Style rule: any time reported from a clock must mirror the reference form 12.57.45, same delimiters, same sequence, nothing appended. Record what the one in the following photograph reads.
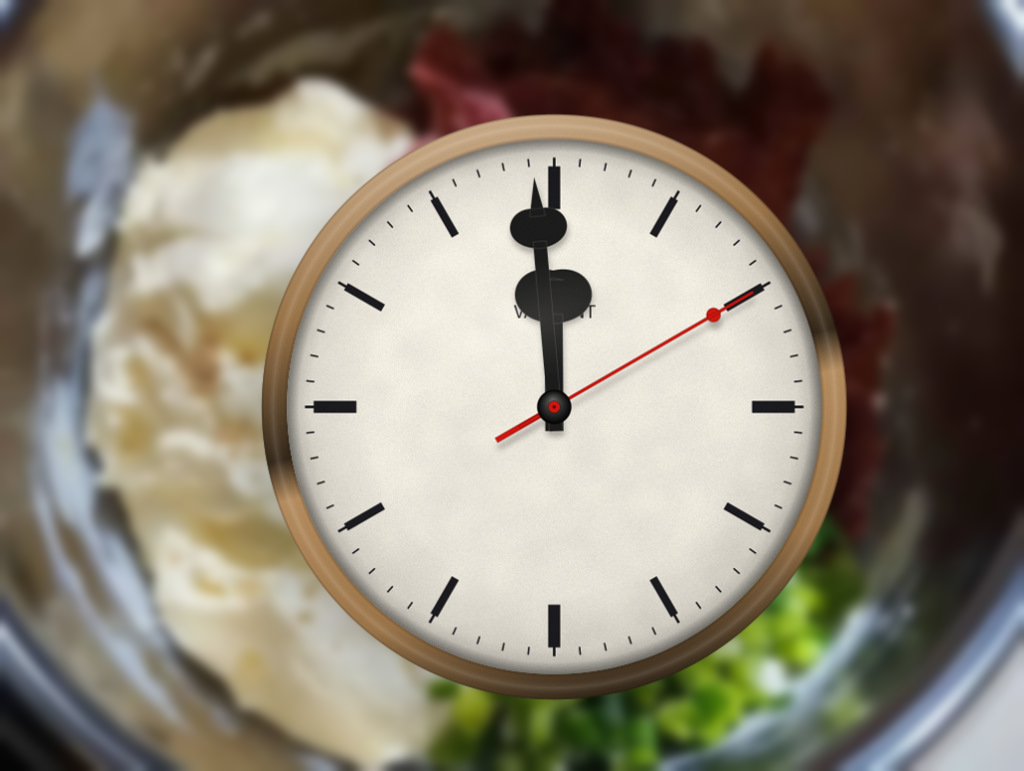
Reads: 11.59.10
